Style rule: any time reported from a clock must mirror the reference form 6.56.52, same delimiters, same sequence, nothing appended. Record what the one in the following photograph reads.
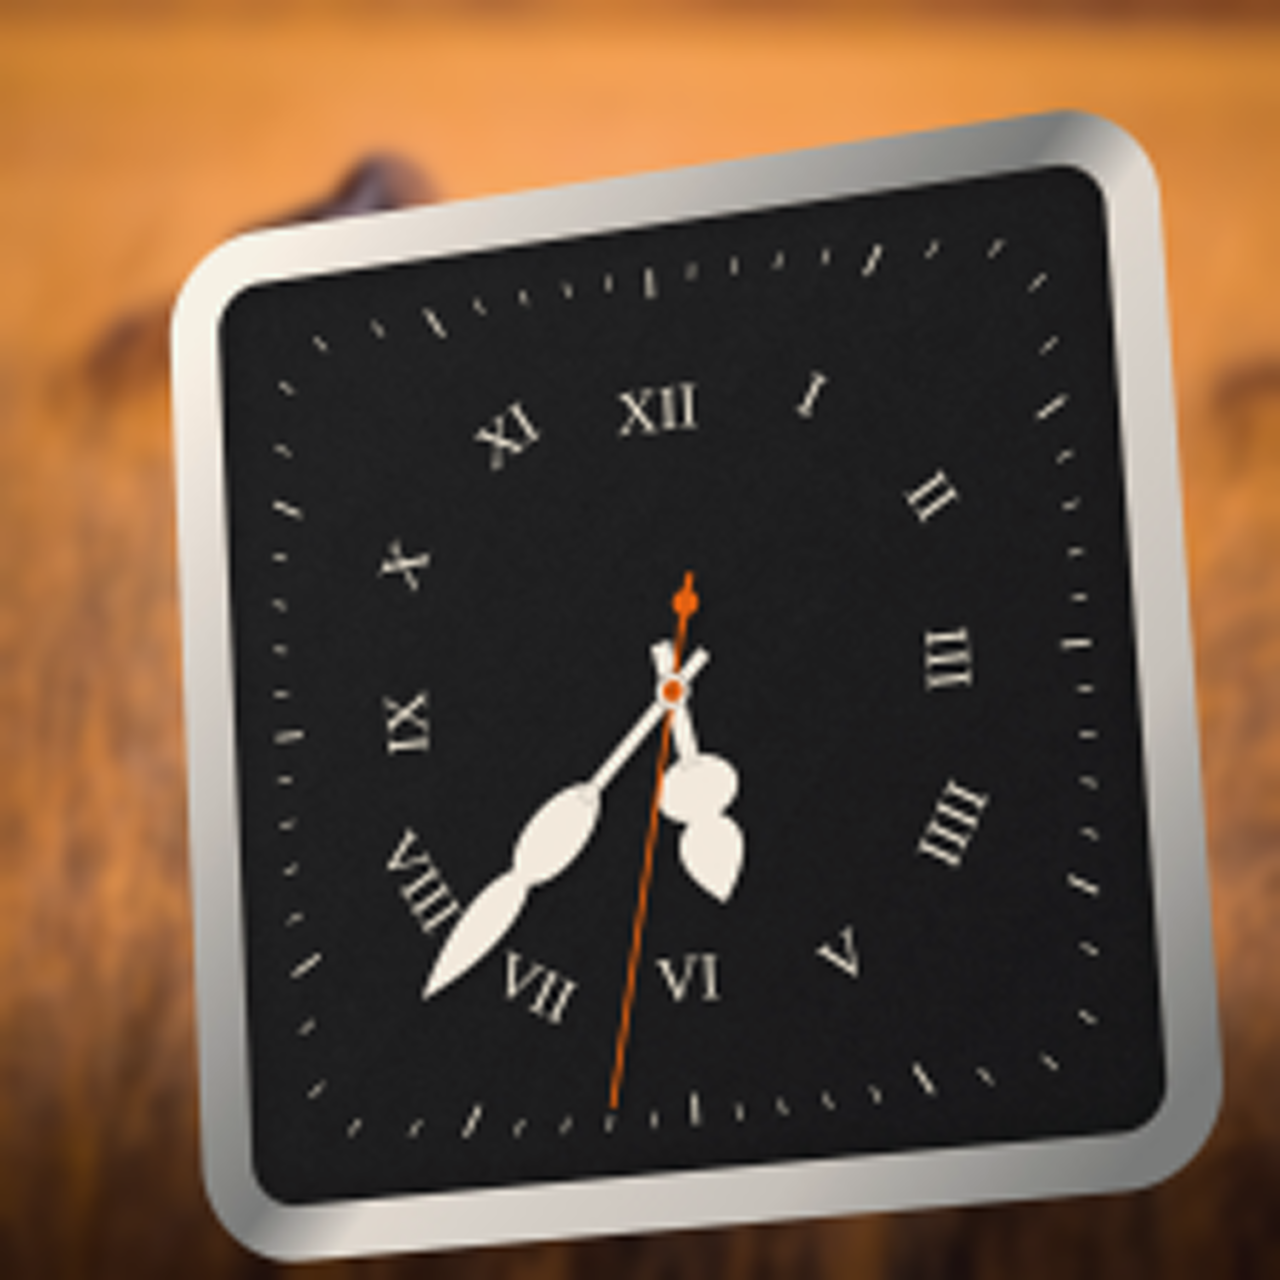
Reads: 5.37.32
